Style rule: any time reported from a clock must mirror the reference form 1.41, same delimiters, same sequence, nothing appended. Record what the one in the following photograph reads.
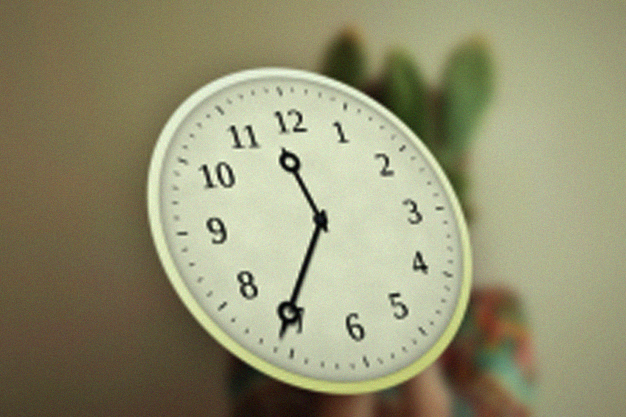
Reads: 11.36
